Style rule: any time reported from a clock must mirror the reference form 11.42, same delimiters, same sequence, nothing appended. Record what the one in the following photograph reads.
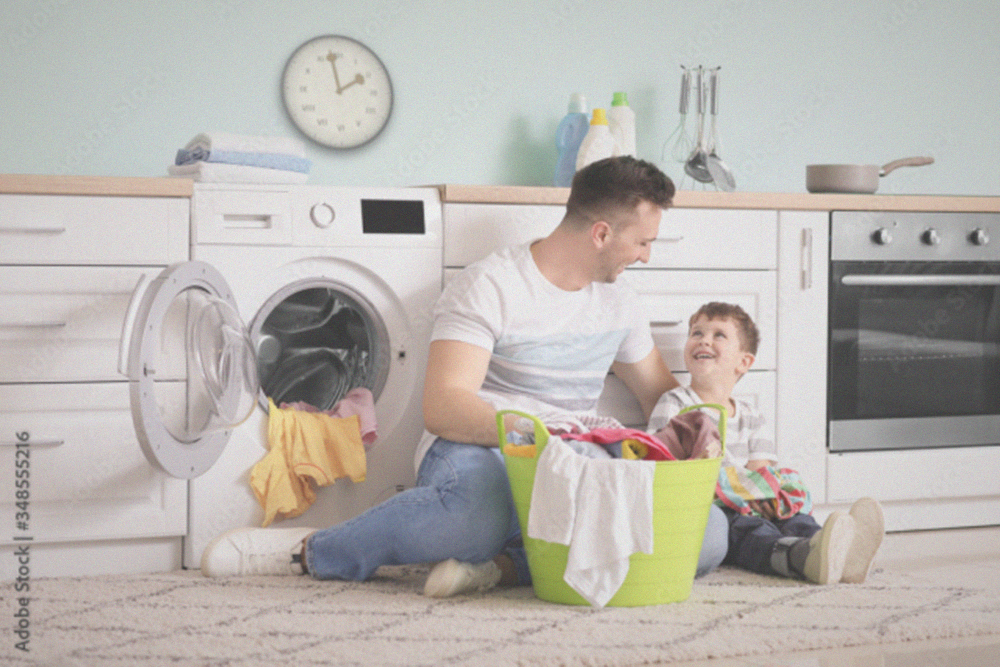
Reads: 1.58
